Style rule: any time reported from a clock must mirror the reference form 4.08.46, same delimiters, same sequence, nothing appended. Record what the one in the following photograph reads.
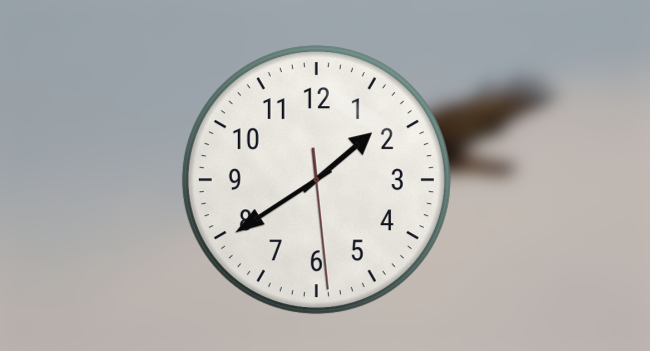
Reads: 1.39.29
